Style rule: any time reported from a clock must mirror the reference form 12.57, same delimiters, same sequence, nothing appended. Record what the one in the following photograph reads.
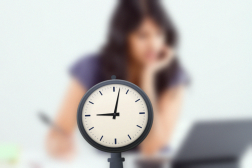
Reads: 9.02
